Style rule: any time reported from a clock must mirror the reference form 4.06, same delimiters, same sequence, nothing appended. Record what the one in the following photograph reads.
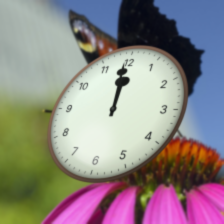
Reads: 11.59
